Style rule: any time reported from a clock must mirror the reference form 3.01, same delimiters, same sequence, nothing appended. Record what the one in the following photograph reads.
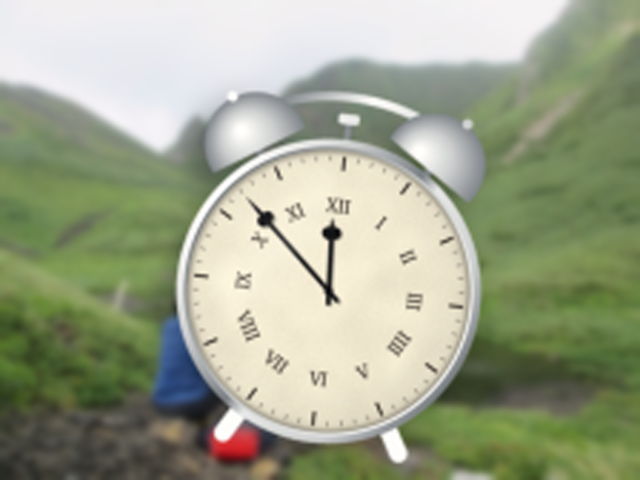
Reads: 11.52
